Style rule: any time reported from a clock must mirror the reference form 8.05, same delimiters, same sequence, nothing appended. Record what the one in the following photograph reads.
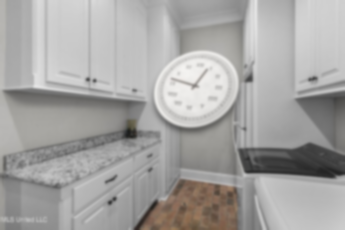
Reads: 12.47
